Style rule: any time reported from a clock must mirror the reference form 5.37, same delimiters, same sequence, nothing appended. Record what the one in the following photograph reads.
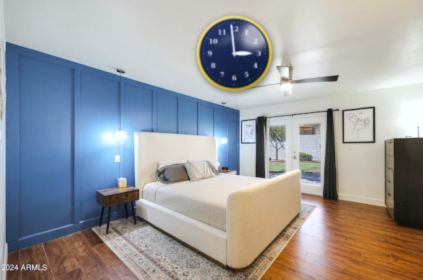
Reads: 2.59
